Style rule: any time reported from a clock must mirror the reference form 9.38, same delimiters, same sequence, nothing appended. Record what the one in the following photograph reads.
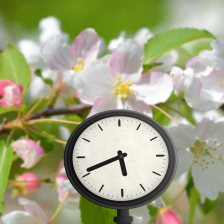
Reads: 5.41
